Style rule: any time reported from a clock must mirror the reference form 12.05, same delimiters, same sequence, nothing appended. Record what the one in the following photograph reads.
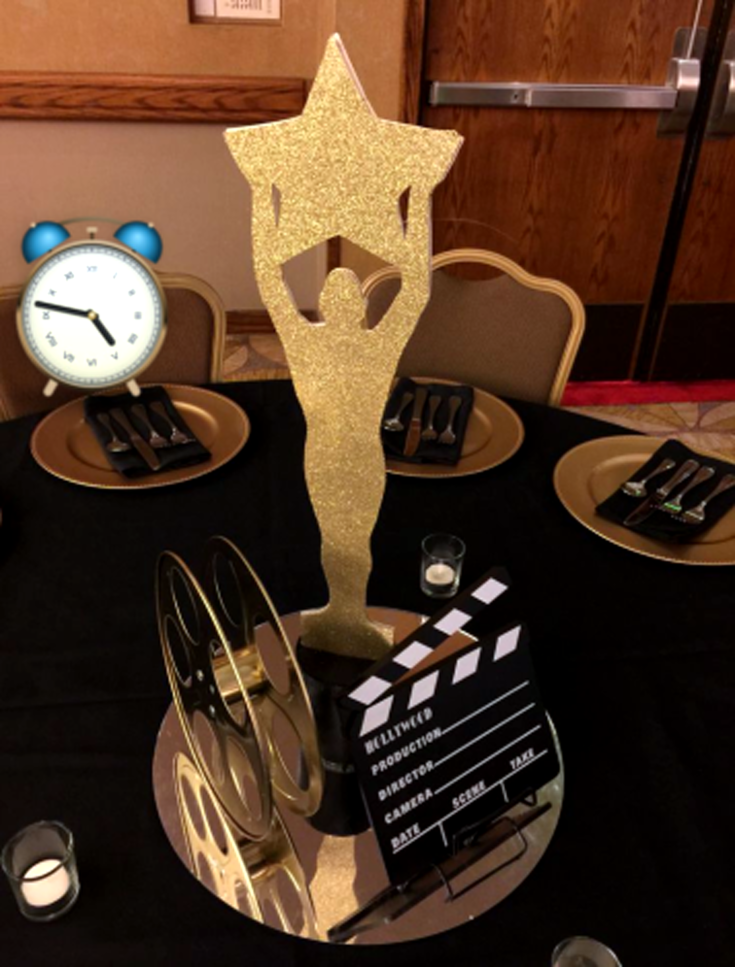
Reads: 4.47
